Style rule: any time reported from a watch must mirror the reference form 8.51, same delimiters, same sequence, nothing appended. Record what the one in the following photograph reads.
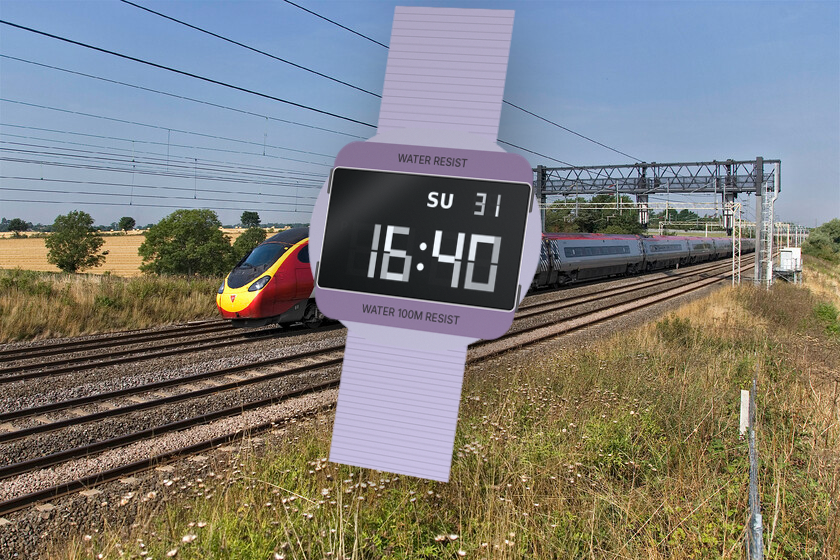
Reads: 16.40
